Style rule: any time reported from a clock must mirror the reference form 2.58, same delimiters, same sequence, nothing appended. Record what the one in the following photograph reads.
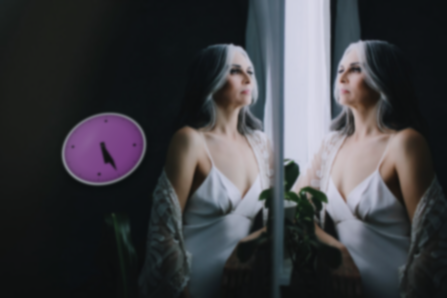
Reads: 5.25
